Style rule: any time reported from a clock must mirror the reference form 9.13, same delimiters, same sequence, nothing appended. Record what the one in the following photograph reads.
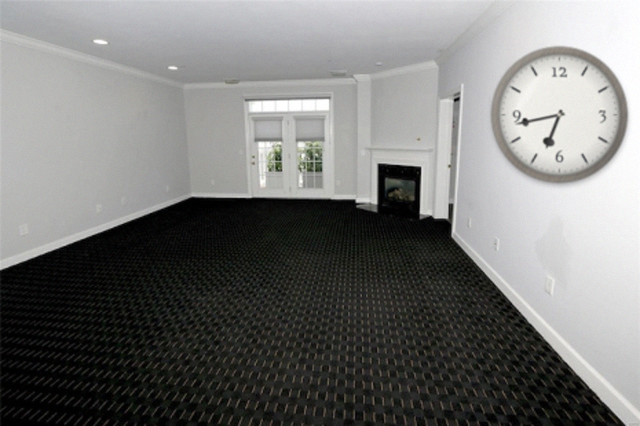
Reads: 6.43
